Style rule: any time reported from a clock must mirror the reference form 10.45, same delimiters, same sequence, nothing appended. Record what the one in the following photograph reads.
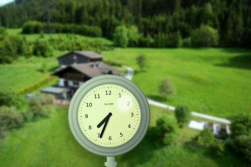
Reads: 7.34
